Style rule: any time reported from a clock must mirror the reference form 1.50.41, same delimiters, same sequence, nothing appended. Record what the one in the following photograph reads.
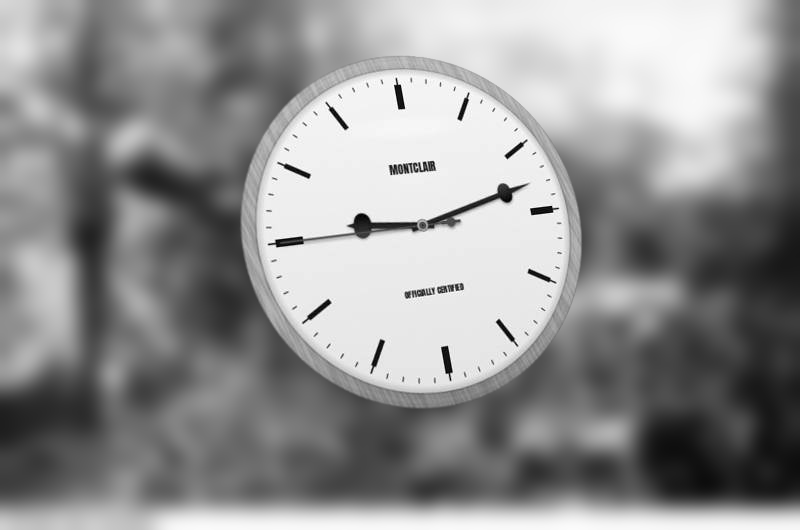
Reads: 9.12.45
